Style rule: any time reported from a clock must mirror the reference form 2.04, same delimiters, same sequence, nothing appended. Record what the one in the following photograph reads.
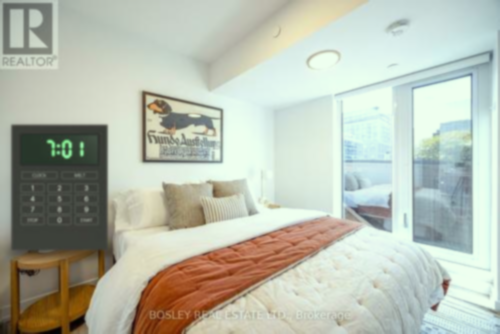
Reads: 7.01
